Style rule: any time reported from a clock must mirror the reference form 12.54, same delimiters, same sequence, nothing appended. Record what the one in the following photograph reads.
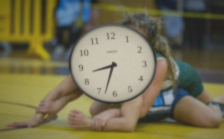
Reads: 8.33
